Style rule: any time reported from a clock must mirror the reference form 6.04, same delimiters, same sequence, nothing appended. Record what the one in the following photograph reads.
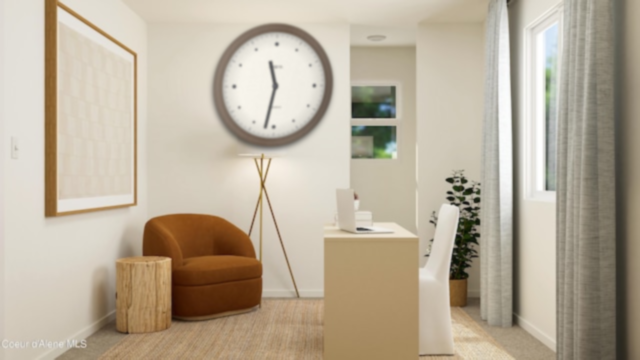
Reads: 11.32
